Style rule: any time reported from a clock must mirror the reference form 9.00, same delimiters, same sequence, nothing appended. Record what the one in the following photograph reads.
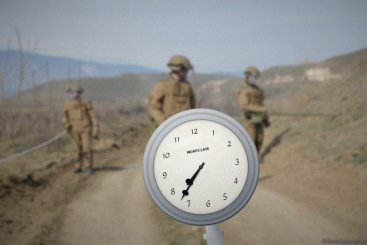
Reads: 7.37
